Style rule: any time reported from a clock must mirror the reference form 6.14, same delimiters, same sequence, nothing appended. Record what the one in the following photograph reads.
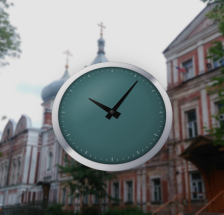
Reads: 10.06
